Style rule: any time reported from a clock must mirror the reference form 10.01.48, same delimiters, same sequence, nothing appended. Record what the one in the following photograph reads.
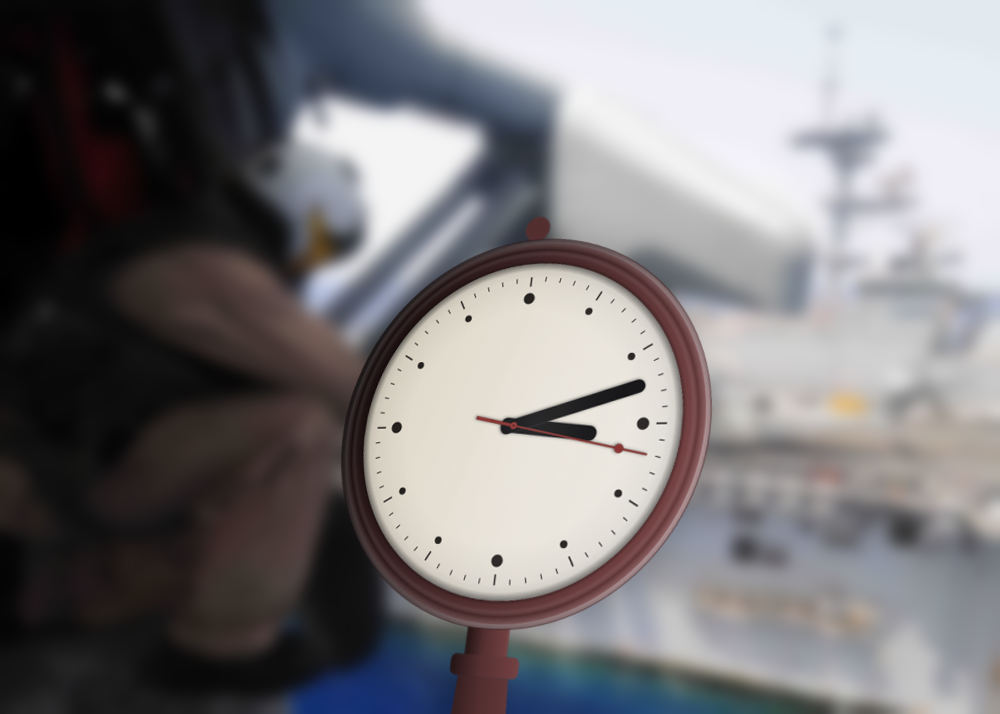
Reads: 3.12.17
